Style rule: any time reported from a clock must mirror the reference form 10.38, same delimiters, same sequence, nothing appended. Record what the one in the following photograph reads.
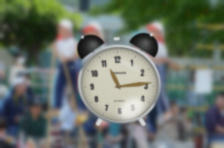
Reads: 11.14
